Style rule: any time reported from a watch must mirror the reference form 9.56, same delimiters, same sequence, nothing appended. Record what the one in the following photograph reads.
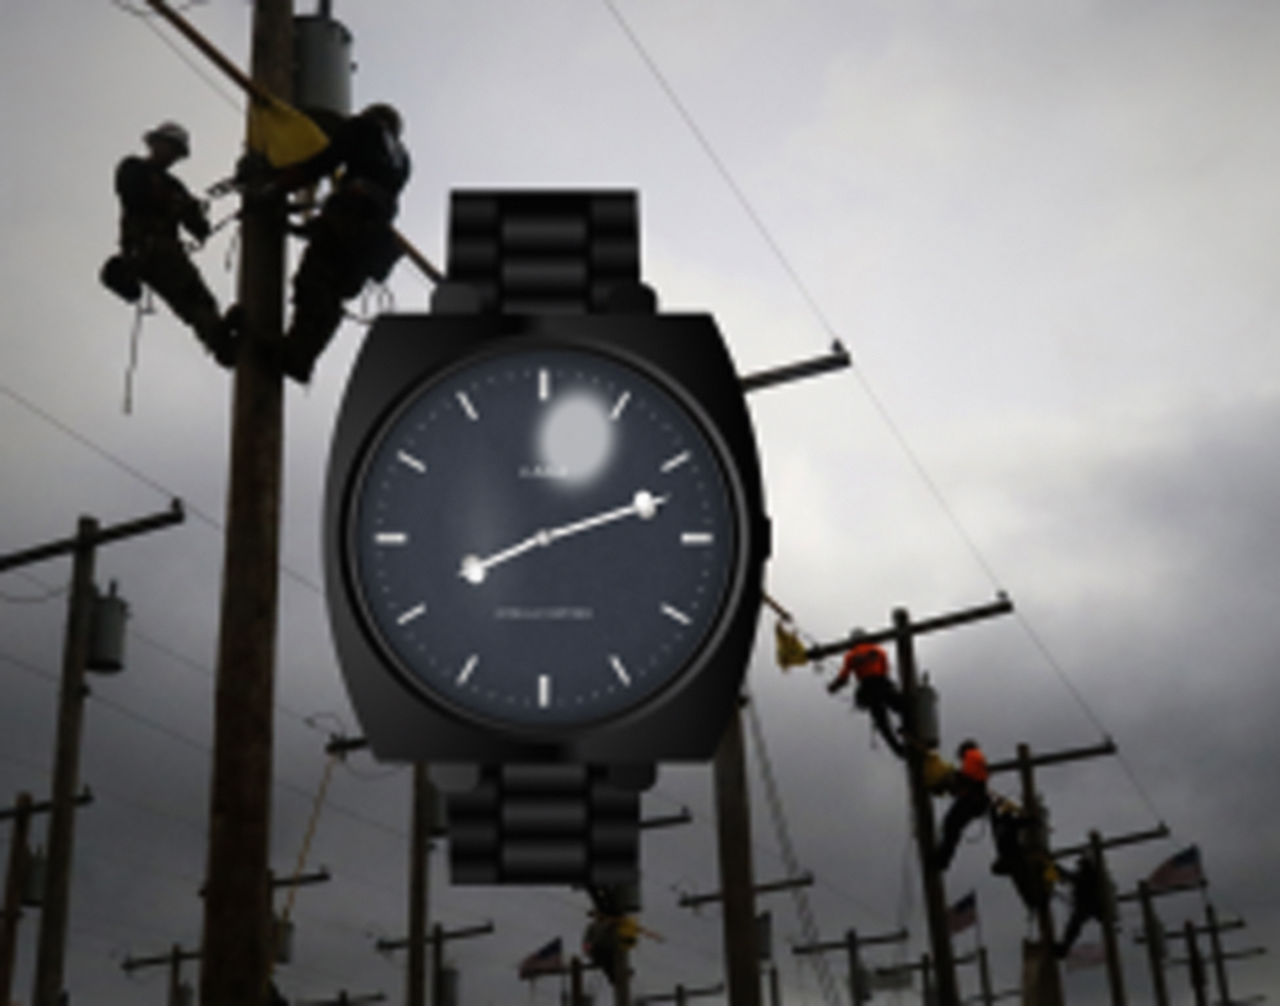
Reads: 8.12
